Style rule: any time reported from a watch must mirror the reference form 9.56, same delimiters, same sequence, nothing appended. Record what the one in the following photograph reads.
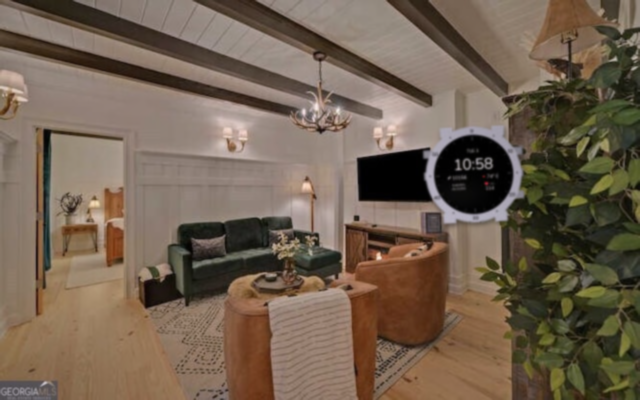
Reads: 10.58
